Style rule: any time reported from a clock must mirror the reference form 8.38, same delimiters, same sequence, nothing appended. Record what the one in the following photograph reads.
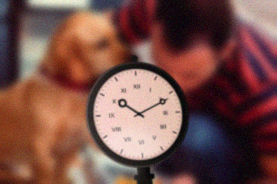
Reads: 10.11
